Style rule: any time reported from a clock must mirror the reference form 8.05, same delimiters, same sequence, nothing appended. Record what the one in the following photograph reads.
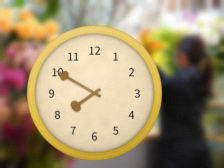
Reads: 7.50
